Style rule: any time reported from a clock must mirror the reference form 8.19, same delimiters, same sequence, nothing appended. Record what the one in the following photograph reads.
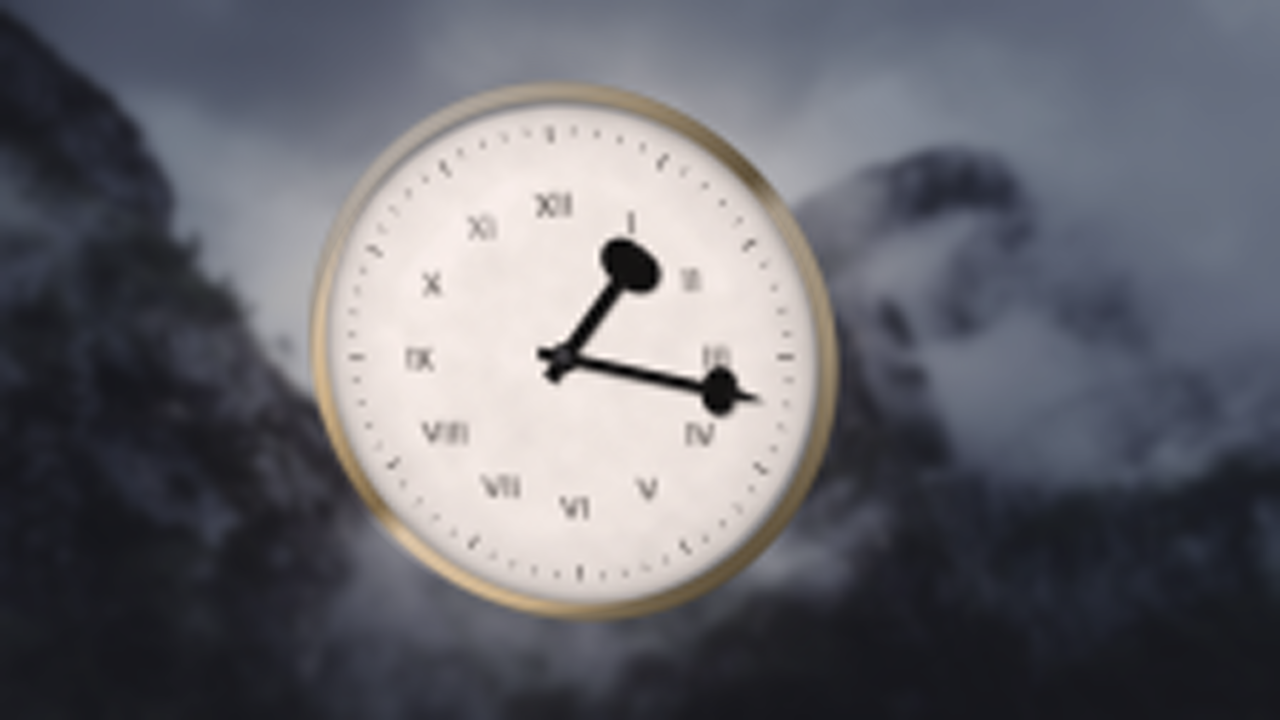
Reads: 1.17
